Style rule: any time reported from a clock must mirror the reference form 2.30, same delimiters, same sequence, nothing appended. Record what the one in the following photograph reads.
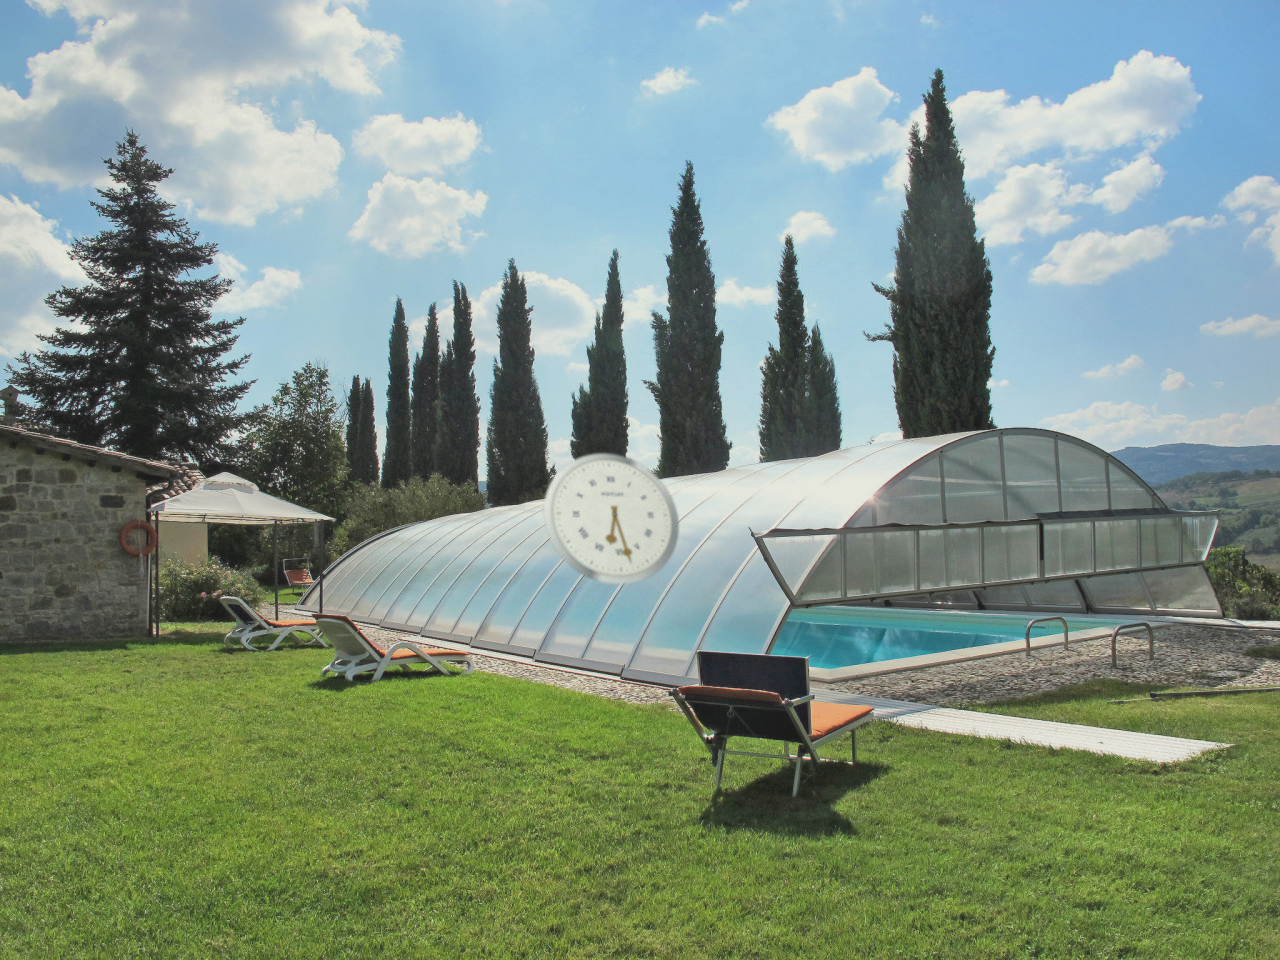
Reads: 6.28
